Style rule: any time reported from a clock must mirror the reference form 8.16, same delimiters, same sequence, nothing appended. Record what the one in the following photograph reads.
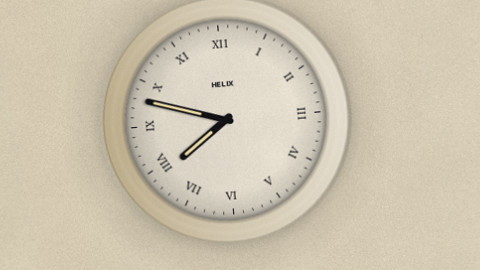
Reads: 7.48
